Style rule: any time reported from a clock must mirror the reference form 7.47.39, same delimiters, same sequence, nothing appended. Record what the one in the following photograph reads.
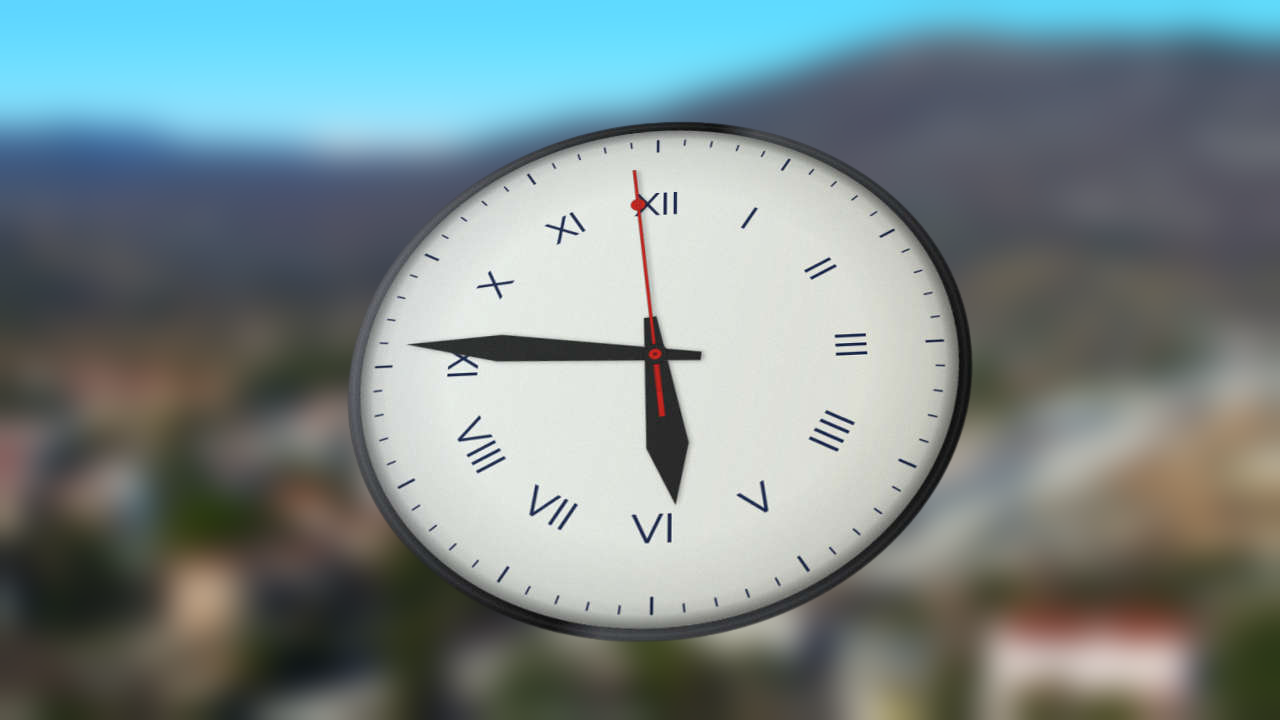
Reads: 5.45.59
